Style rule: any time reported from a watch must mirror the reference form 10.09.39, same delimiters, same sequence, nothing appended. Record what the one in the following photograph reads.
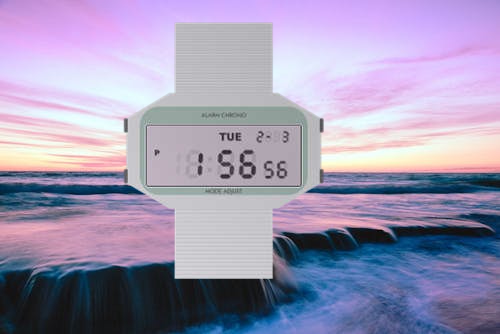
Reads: 1.56.56
